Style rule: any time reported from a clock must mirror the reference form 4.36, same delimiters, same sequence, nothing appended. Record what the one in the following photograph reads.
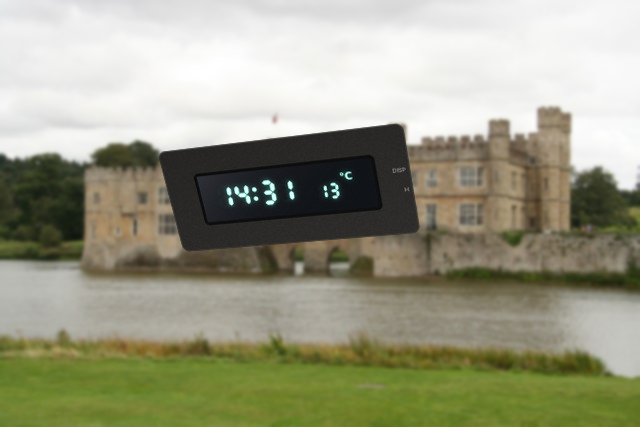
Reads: 14.31
